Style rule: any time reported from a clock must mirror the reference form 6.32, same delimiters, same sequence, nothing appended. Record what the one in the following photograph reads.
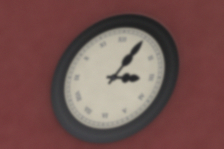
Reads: 3.05
